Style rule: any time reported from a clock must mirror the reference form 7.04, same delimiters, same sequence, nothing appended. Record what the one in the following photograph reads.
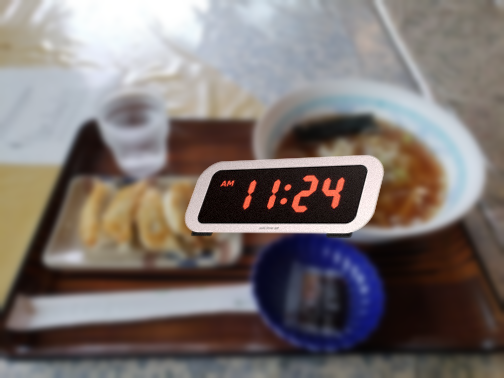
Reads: 11.24
